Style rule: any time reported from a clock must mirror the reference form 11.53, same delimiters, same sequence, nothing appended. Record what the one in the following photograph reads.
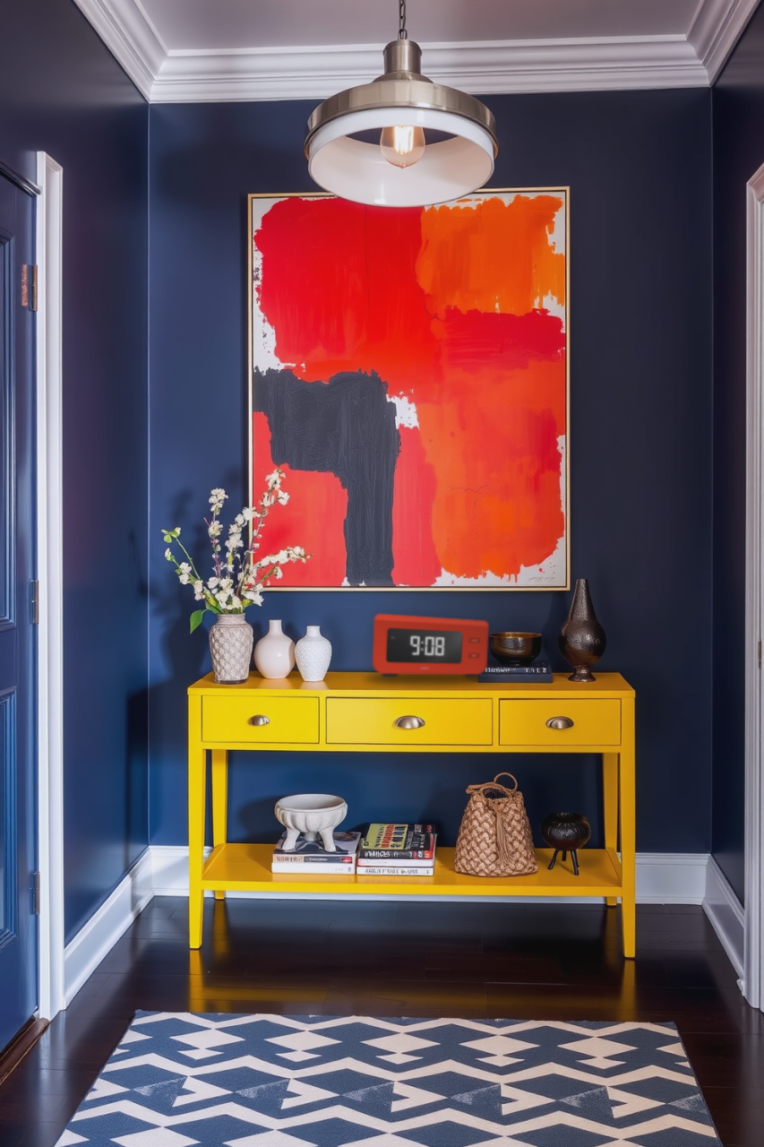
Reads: 9.08
